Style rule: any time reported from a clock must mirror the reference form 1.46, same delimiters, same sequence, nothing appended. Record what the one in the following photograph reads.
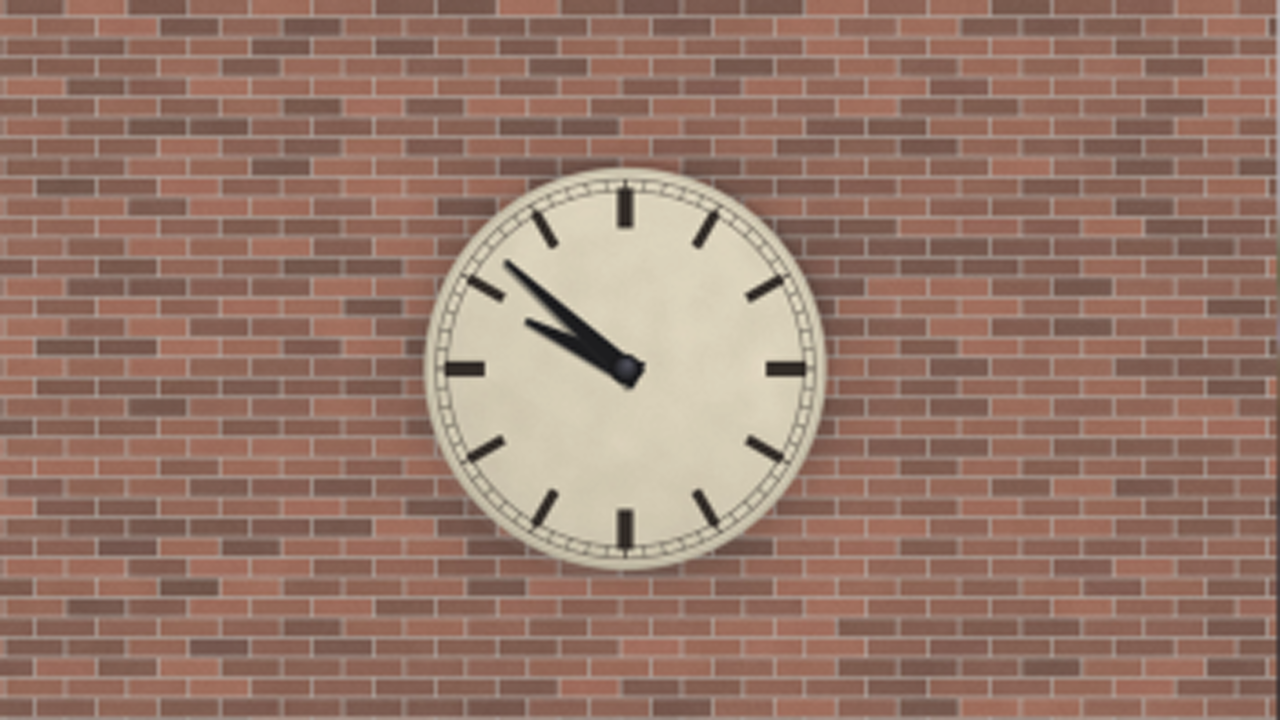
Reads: 9.52
